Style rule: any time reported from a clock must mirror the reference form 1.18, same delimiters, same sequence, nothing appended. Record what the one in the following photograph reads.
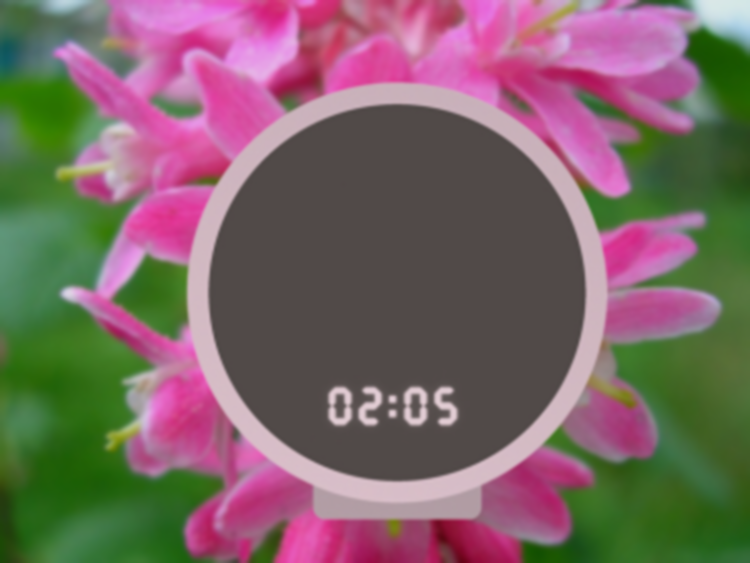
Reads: 2.05
